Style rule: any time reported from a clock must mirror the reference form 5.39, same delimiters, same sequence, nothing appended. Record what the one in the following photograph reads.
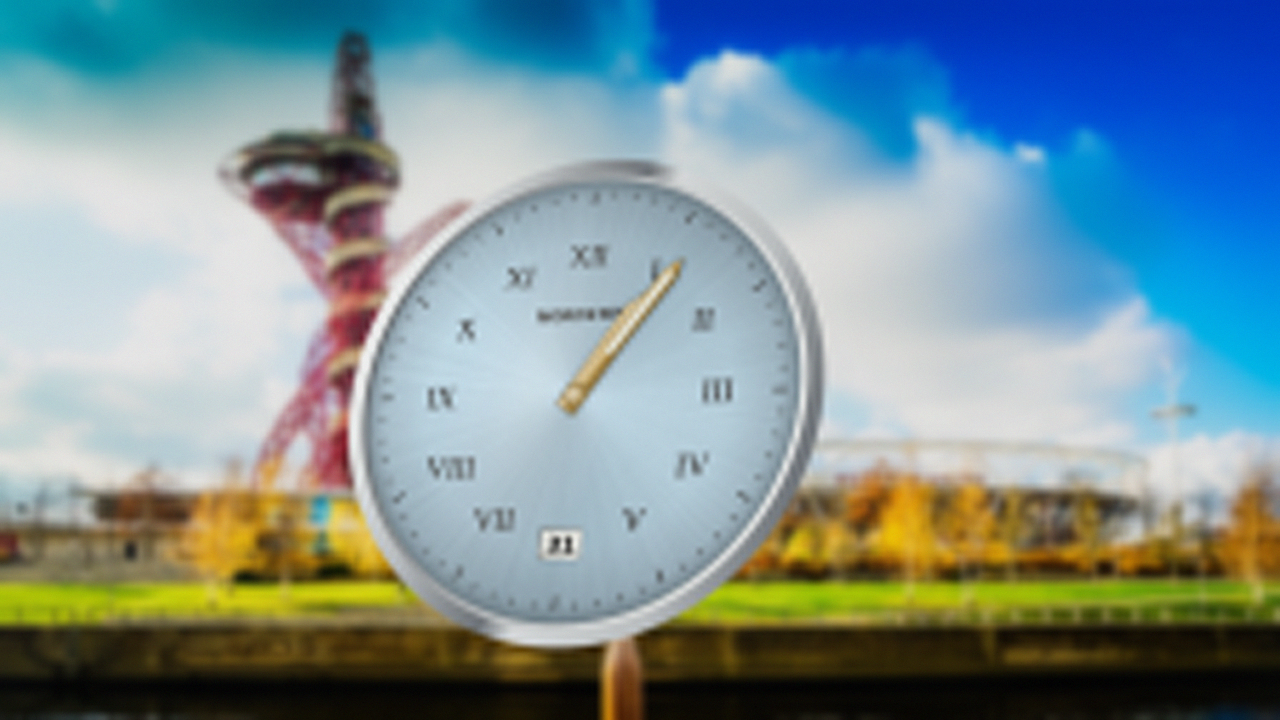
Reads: 1.06
